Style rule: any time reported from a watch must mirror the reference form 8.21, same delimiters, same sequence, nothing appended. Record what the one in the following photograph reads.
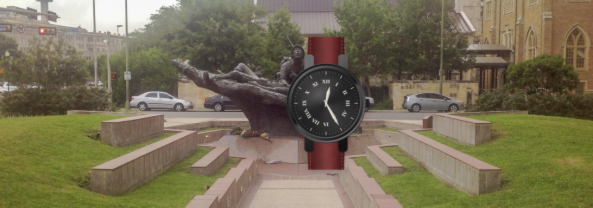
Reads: 12.25
